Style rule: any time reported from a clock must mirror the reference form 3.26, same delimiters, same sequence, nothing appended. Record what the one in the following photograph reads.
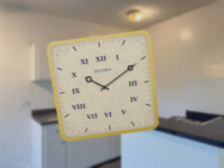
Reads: 10.10
